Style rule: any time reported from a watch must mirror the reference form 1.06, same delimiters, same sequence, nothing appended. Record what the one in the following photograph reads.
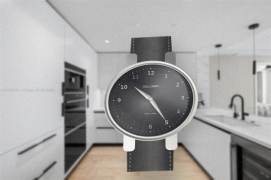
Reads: 10.25
